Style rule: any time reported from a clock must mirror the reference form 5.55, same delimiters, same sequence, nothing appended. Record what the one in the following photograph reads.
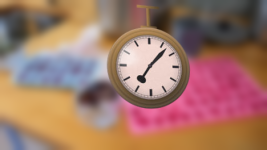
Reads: 7.07
